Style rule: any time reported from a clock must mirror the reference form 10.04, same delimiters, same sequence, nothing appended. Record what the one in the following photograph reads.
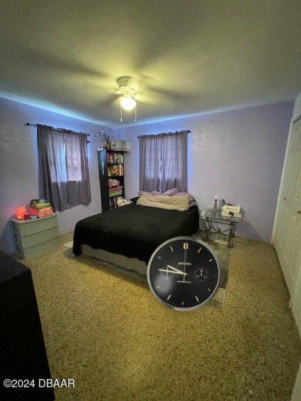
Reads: 9.46
